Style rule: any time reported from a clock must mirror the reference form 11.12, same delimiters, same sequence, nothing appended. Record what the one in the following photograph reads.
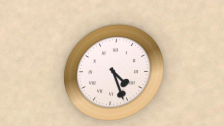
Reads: 4.26
